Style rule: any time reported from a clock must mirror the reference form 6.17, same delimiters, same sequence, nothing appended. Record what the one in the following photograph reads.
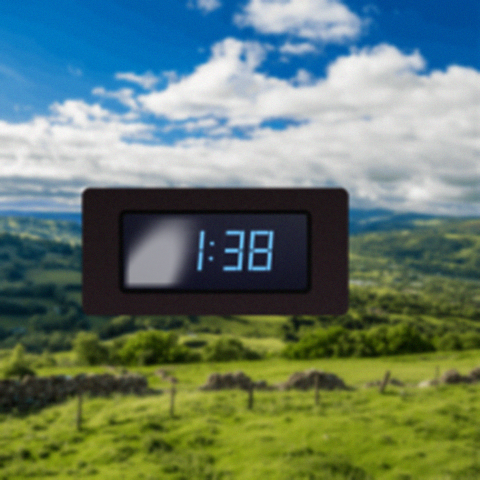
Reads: 1.38
